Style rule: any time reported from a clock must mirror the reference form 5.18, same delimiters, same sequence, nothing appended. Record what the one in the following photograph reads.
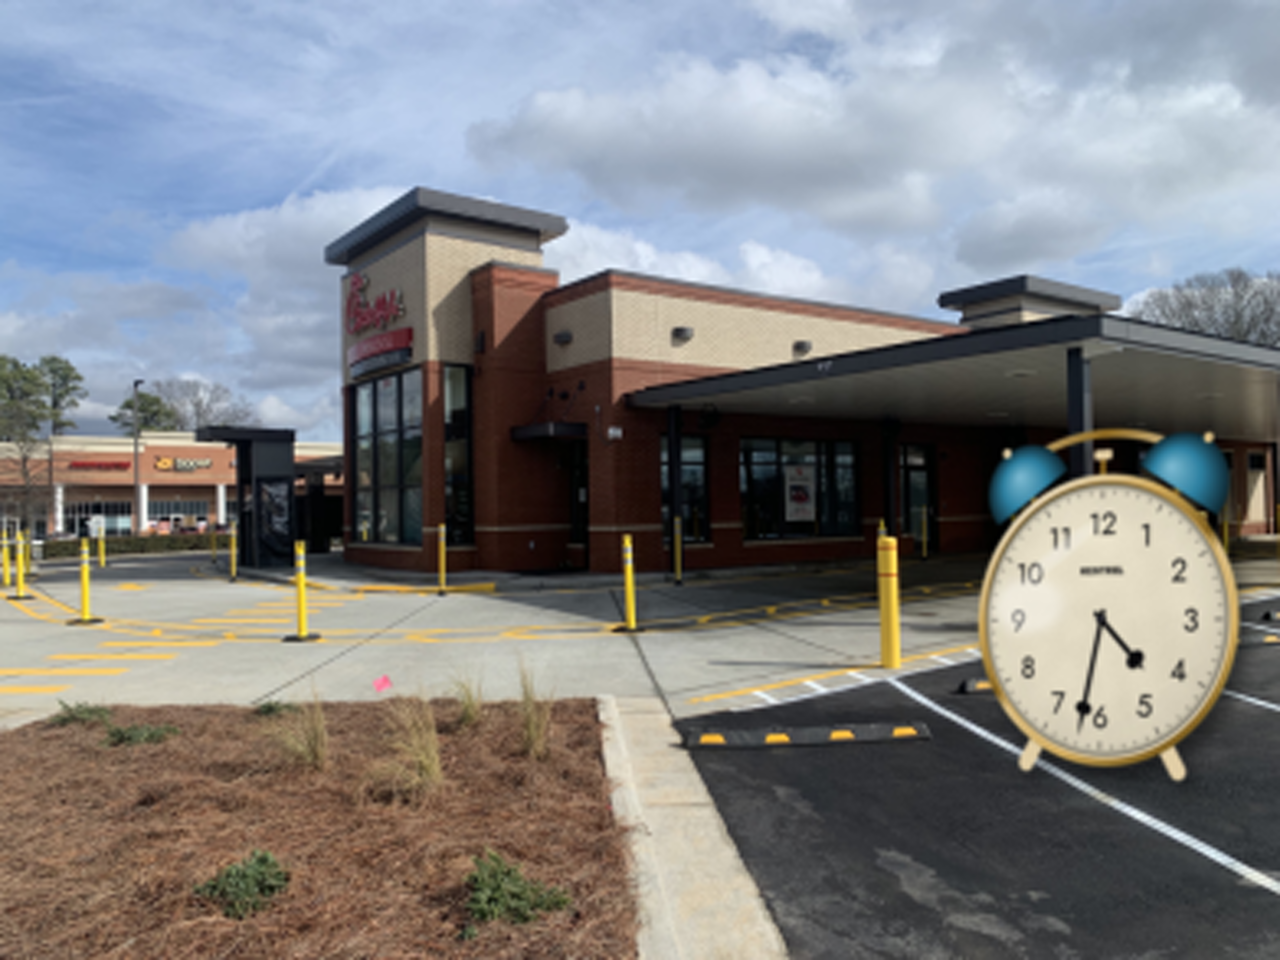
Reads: 4.32
